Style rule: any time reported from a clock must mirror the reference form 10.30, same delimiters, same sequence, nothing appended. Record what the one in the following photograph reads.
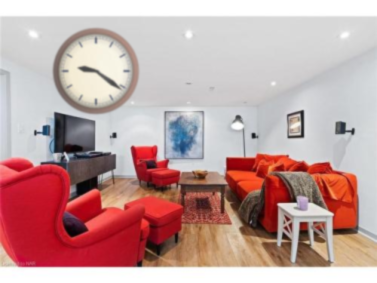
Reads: 9.21
